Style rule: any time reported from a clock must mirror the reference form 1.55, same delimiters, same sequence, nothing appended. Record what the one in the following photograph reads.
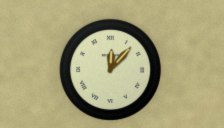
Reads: 12.07
